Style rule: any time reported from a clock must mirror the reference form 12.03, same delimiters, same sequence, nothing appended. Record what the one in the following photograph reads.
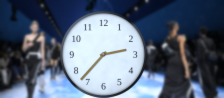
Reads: 2.37
